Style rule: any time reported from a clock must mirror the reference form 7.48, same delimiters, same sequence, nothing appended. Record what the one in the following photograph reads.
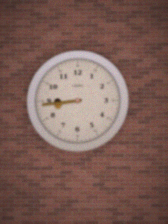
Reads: 8.44
